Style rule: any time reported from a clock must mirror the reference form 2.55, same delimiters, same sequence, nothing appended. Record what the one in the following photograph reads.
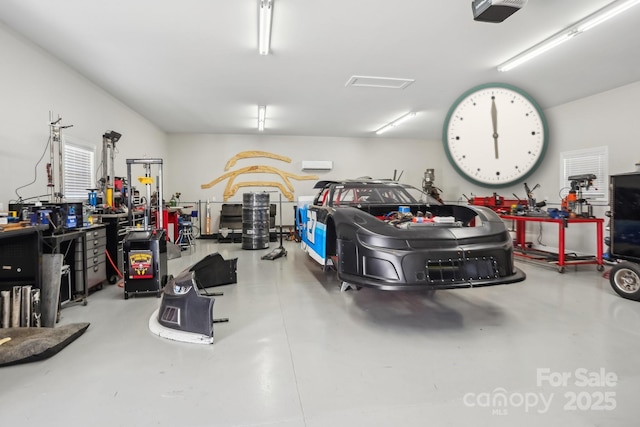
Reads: 6.00
